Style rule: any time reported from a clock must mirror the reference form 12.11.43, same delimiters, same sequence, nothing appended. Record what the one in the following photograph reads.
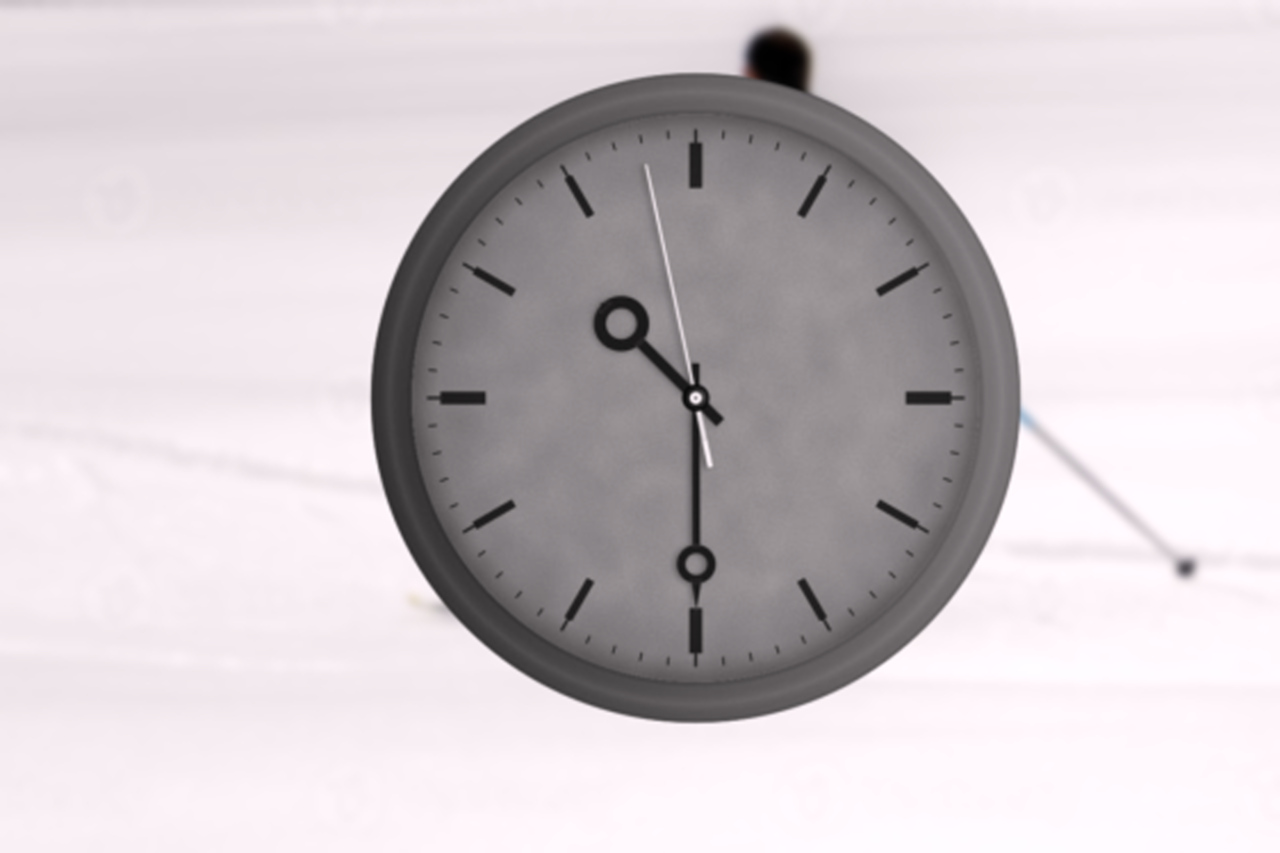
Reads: 10.29.58
